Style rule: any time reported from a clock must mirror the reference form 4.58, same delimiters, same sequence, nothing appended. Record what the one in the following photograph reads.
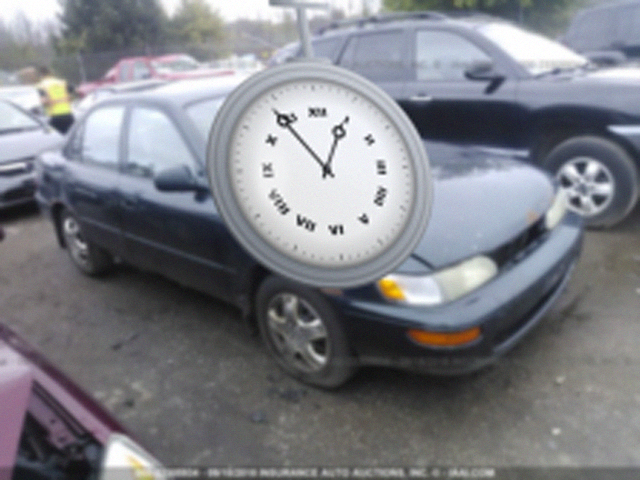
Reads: 12.54
